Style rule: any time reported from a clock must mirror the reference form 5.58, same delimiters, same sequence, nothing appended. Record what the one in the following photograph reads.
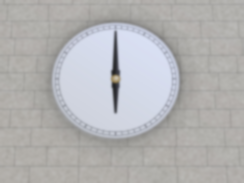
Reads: 6.00
